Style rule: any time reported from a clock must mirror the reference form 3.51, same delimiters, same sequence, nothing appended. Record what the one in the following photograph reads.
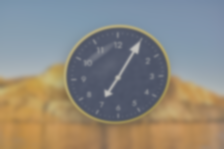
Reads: 7.05
